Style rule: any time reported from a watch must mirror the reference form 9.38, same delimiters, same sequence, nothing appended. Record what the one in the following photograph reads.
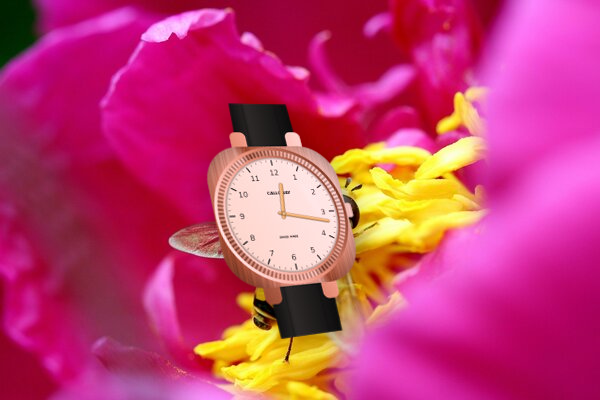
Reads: 12.17
